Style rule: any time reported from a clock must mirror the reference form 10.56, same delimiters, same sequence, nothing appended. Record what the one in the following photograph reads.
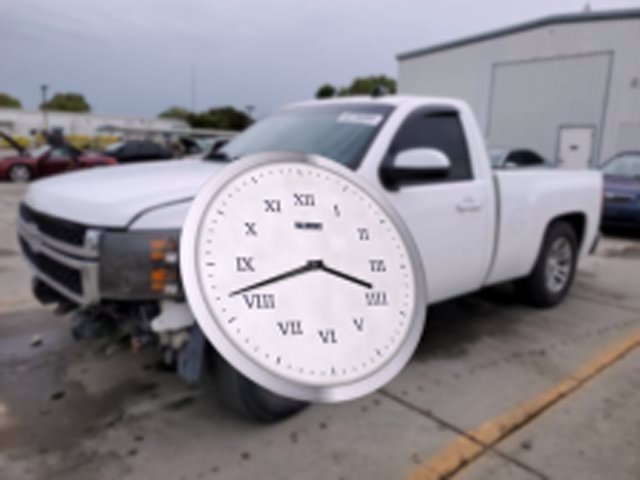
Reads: 3.42
